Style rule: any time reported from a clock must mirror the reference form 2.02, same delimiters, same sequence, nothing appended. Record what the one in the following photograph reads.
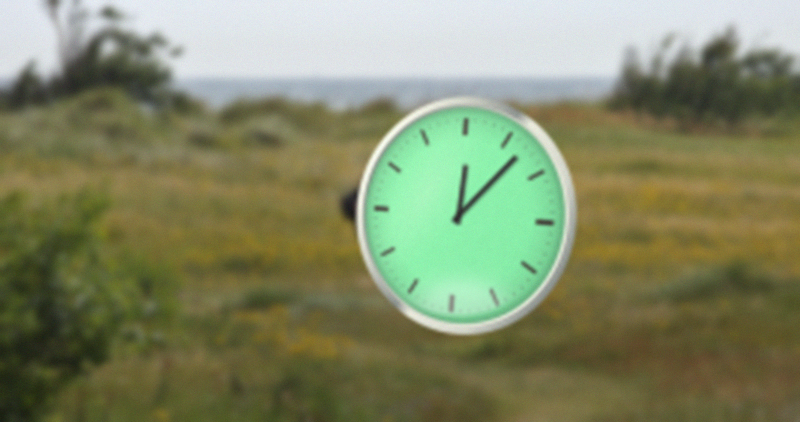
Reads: 12.07
